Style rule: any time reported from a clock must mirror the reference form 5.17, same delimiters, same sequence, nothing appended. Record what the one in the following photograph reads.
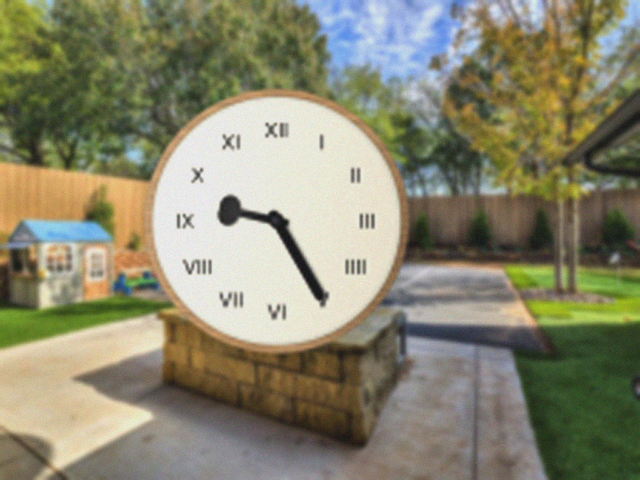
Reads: 9.25
